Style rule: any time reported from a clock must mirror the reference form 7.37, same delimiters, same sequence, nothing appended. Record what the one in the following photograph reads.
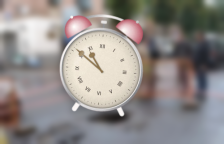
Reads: 10.51
